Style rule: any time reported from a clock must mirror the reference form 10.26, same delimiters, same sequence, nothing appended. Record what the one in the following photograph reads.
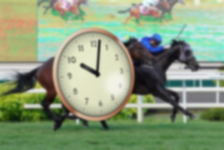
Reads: 10.02
